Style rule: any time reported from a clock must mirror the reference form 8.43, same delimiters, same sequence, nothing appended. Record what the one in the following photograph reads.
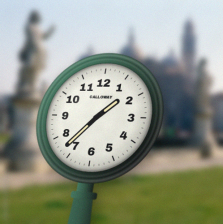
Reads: 1.37
